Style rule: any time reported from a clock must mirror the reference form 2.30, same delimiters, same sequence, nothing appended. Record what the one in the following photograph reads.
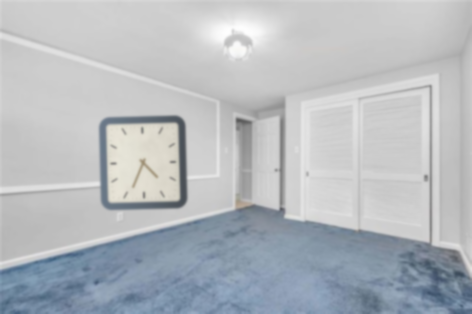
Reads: 4.34
